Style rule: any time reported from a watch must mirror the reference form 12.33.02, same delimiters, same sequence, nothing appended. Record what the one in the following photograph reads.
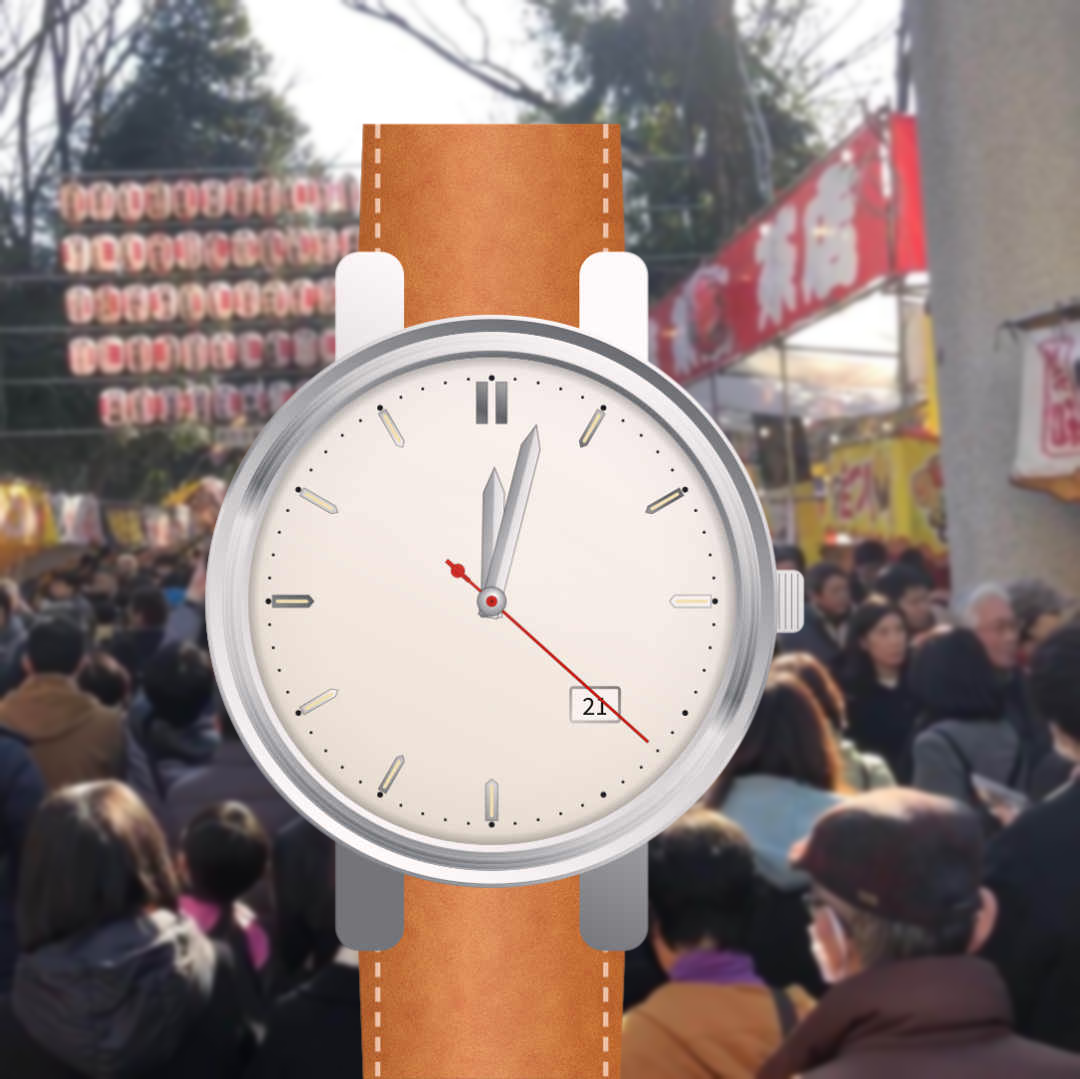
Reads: 12.02.22
